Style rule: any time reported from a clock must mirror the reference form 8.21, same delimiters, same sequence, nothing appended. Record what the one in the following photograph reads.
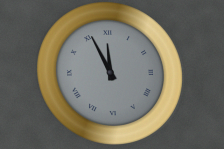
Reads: 11.56
